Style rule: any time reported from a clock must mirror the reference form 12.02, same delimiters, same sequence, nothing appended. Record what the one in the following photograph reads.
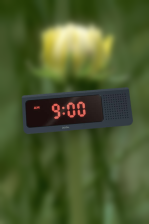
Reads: 9.00
